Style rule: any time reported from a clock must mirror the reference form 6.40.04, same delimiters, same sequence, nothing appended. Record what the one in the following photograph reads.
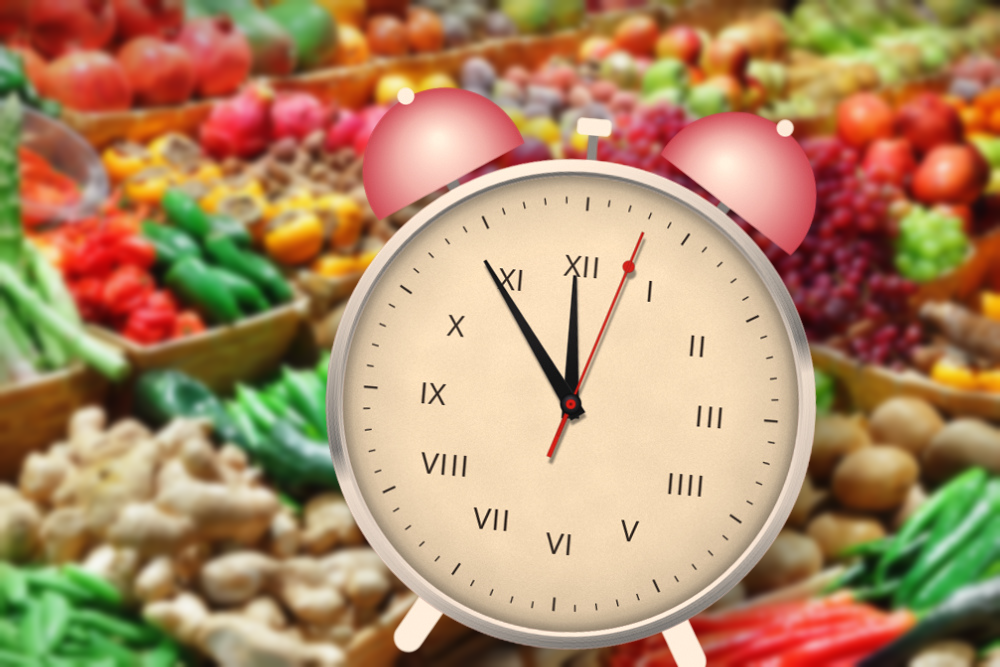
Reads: 11.54.03
